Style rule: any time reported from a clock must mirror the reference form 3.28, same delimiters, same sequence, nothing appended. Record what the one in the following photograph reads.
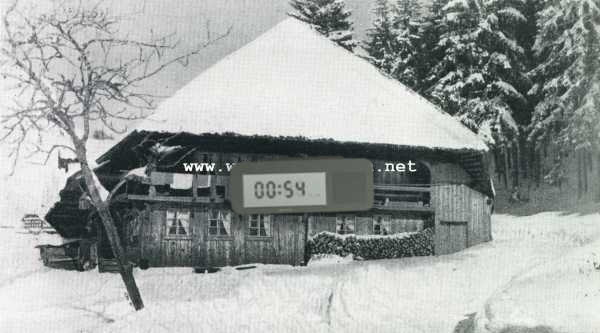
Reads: 0.54
